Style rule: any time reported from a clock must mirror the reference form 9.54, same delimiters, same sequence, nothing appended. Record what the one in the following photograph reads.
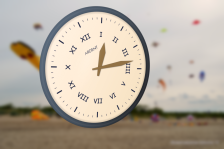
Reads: 1.18
